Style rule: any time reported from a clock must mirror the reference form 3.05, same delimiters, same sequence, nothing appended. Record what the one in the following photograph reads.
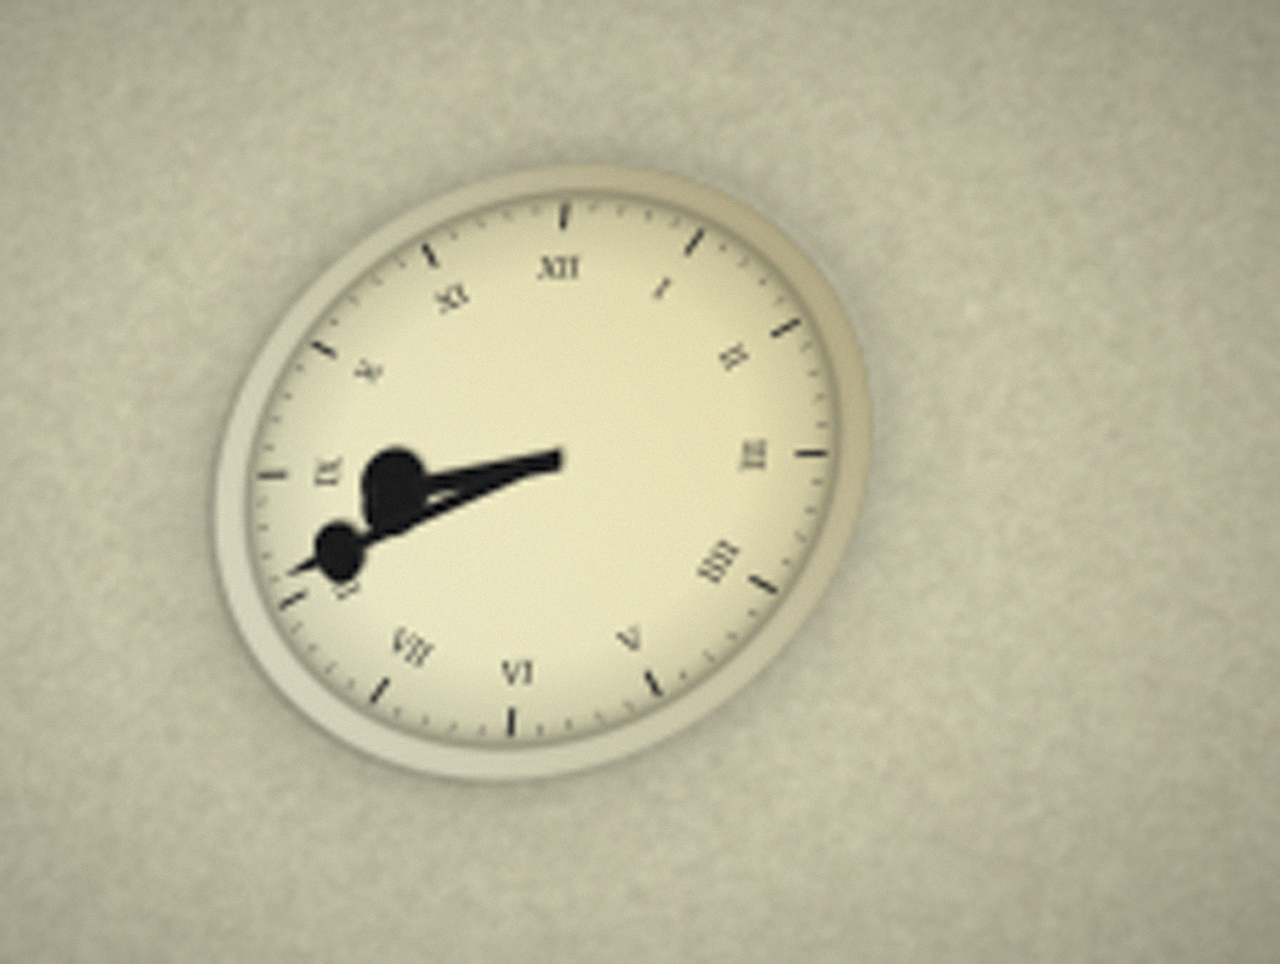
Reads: 8.41
